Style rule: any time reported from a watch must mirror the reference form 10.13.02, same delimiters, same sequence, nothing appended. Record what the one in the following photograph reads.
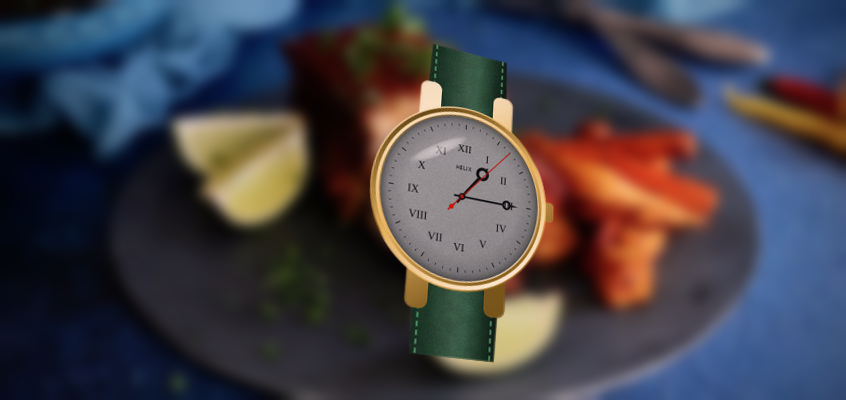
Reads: 1.15.07
